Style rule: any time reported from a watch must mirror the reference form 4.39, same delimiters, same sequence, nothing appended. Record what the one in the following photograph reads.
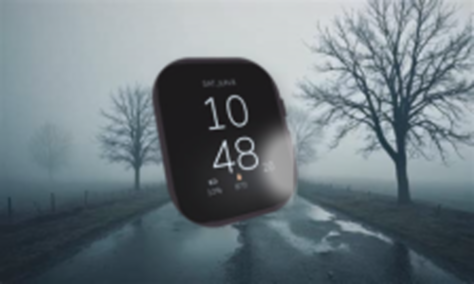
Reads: 10.48
